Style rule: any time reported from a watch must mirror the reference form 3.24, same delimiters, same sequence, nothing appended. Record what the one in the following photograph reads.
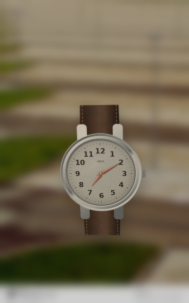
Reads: 7.10
